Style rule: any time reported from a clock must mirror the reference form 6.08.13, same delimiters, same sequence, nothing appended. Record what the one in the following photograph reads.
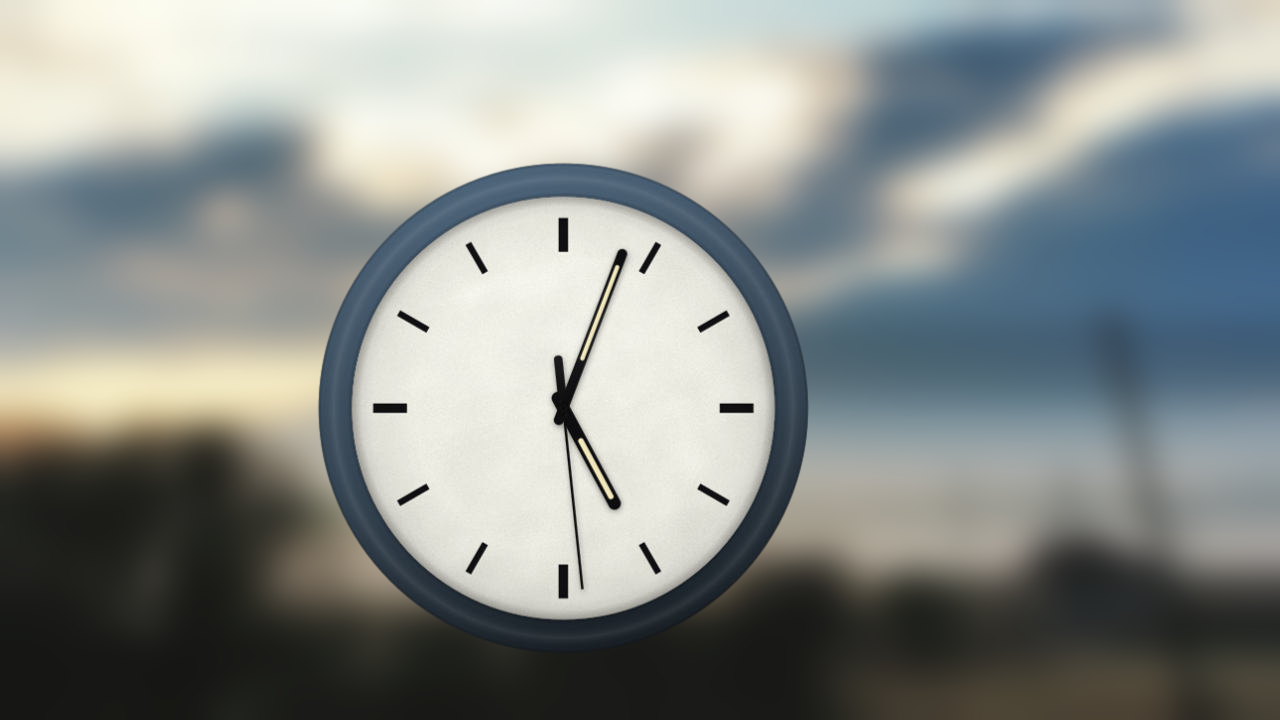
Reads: 5.03.29
